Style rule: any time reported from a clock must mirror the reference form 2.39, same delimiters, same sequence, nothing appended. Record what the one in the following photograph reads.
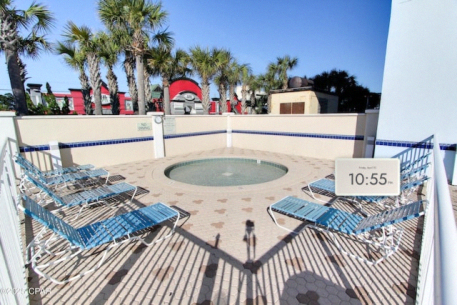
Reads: 10.55
